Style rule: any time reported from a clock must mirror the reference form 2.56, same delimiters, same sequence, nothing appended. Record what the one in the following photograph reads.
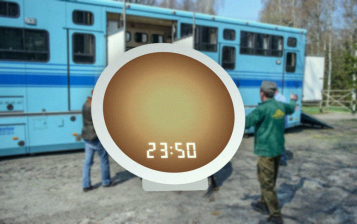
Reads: 23.50
